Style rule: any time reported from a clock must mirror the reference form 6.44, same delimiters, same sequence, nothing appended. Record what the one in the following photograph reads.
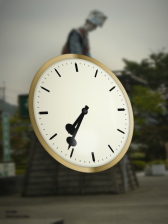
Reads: 7.36
